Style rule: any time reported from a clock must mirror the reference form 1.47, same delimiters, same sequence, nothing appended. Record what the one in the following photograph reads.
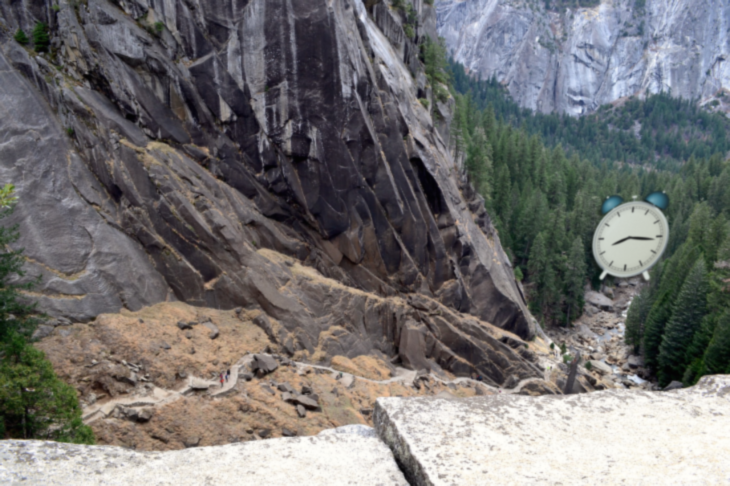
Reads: 8.16
